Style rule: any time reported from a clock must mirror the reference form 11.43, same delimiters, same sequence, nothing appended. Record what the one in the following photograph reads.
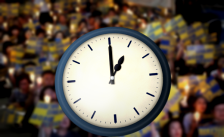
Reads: 1.00
